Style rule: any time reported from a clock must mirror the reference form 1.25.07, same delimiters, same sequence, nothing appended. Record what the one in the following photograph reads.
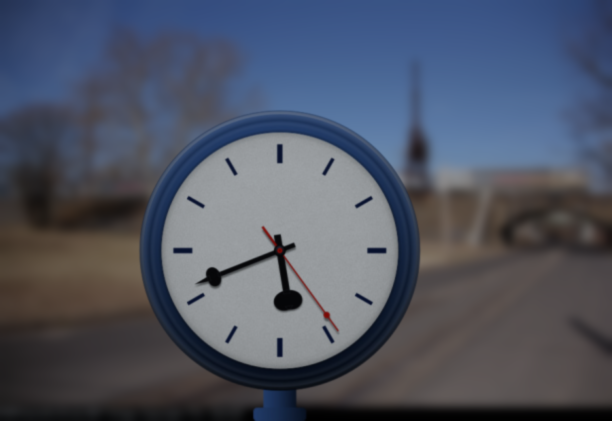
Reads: 5.41.24
